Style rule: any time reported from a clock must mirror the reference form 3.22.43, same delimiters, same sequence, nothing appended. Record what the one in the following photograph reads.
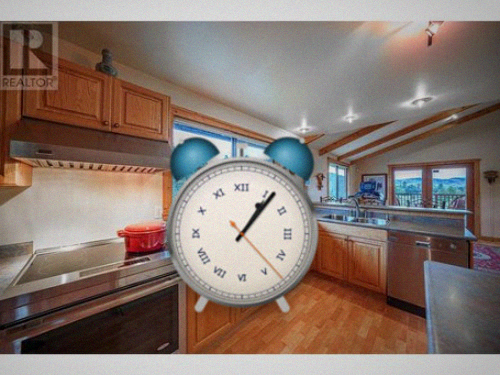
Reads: 1.06.23
